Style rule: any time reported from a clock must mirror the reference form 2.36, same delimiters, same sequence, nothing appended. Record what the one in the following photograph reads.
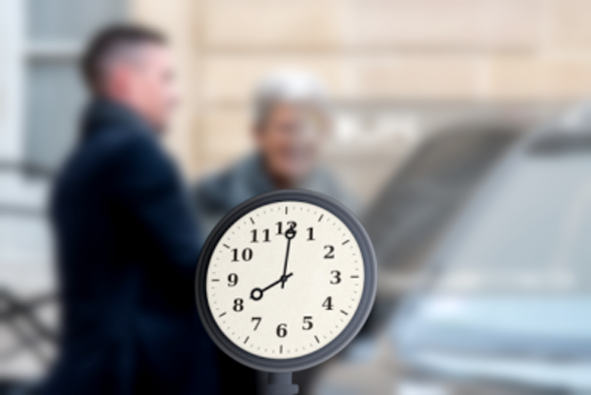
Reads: 8.01
